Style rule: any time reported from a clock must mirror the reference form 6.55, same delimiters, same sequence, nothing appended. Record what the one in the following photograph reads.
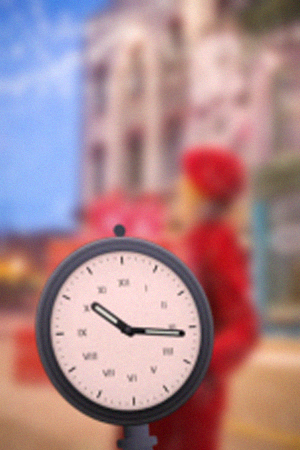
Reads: 10.16
